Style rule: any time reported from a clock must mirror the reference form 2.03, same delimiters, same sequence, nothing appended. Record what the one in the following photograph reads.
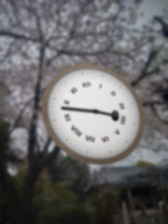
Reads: 3.48
